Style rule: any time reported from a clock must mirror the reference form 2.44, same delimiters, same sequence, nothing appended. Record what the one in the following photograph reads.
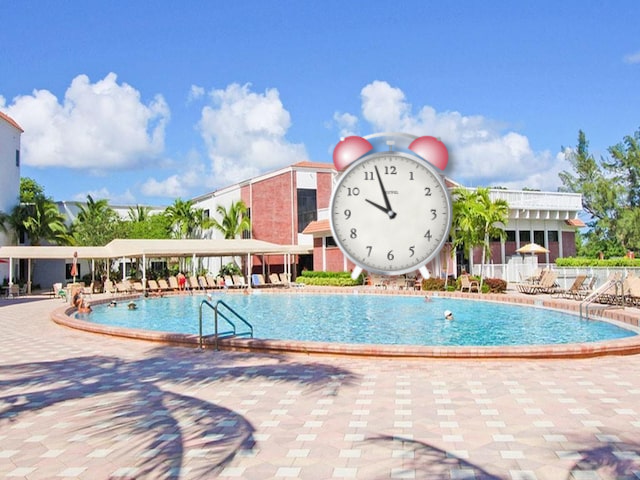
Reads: 9.57
